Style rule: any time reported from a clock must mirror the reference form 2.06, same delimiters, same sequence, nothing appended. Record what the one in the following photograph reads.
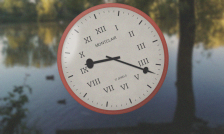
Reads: 9.22
